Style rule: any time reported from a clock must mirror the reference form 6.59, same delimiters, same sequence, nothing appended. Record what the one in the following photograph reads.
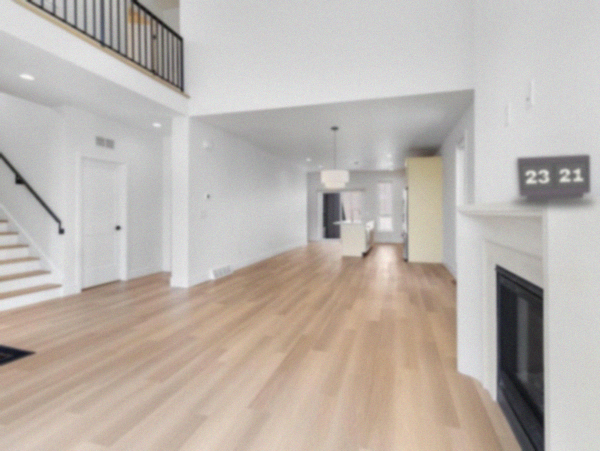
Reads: 23.21
